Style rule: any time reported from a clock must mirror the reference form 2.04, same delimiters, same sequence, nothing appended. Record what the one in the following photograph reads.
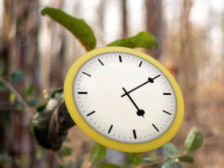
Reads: 5.10
